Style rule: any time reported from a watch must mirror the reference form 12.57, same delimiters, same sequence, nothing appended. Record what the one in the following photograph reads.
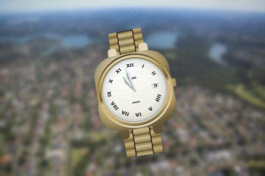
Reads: 10.58
